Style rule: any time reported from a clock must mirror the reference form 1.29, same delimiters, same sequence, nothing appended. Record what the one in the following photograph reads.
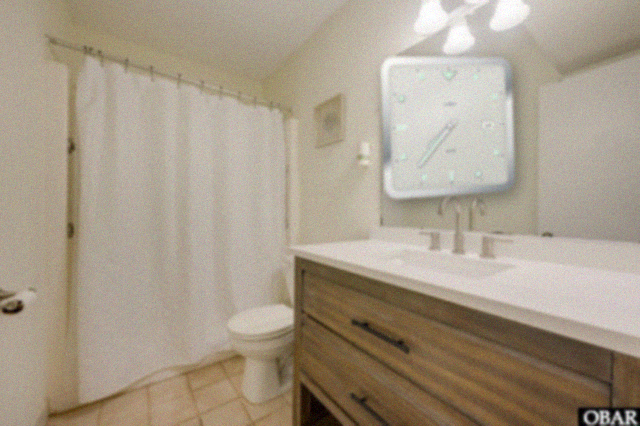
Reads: 7.37
